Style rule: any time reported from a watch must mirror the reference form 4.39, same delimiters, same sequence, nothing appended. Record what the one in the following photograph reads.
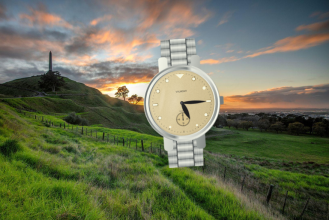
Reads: 5.15
